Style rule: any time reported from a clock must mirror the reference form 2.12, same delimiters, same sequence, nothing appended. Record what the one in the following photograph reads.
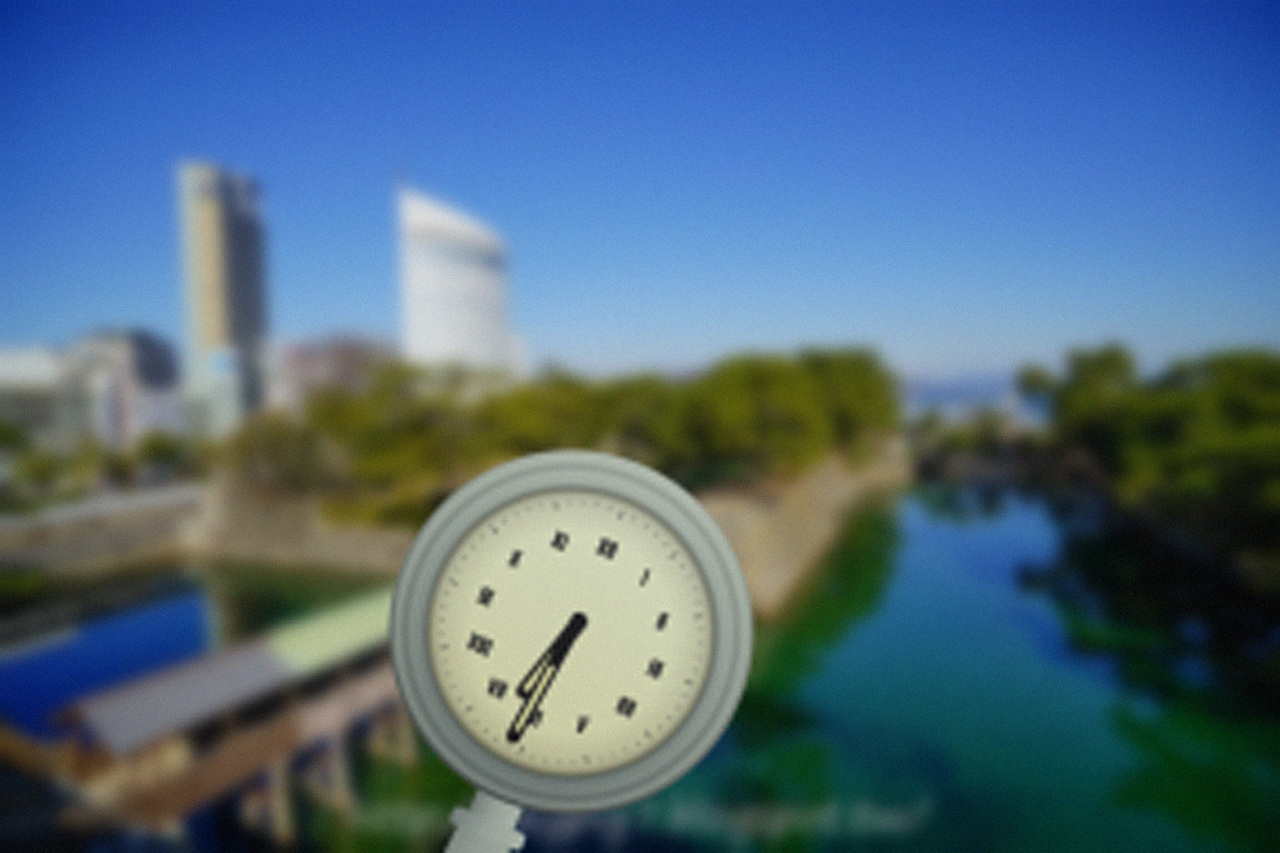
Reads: 6.31
